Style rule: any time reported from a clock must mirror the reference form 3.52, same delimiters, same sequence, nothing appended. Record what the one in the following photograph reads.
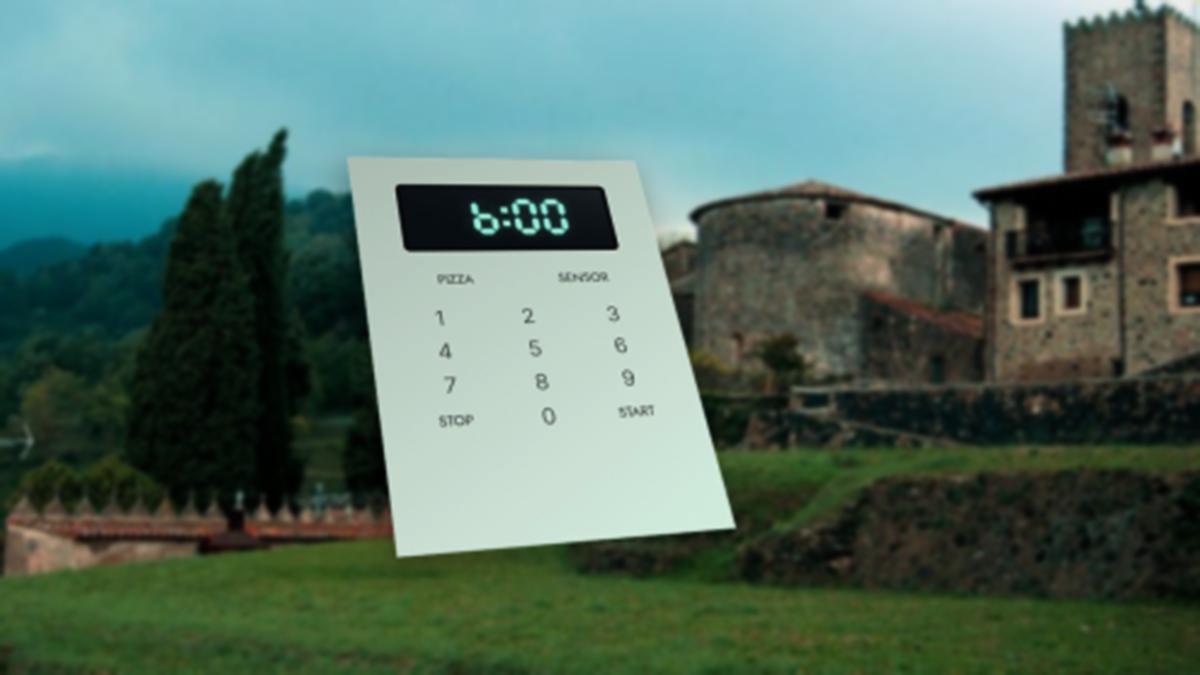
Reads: 6.00
